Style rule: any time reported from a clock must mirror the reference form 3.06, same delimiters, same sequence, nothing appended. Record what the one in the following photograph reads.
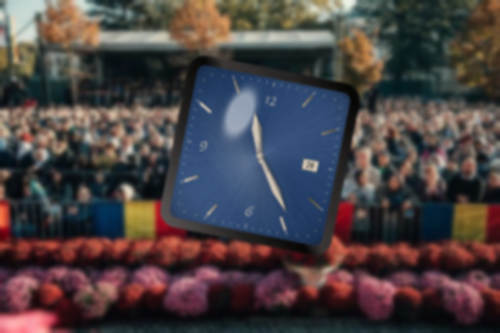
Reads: 11.24
